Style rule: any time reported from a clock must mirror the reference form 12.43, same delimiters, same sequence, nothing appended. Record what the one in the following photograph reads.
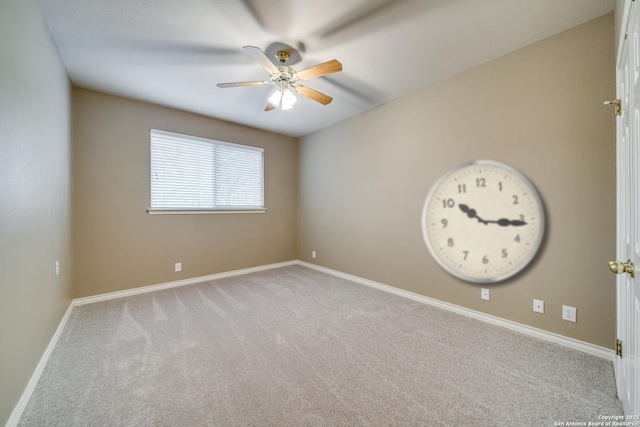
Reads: 10.16
